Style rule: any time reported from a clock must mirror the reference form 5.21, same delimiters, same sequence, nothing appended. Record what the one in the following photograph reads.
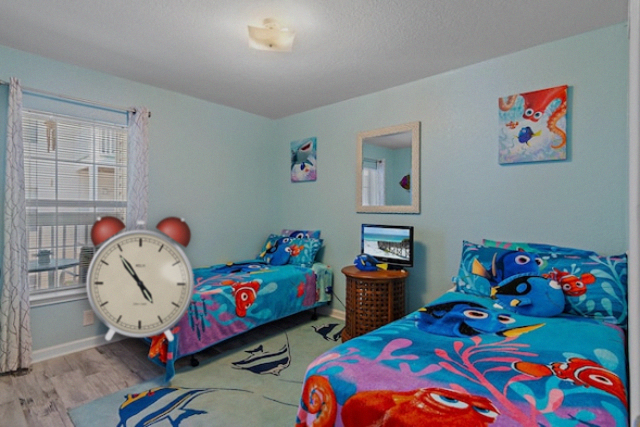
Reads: 4.54
